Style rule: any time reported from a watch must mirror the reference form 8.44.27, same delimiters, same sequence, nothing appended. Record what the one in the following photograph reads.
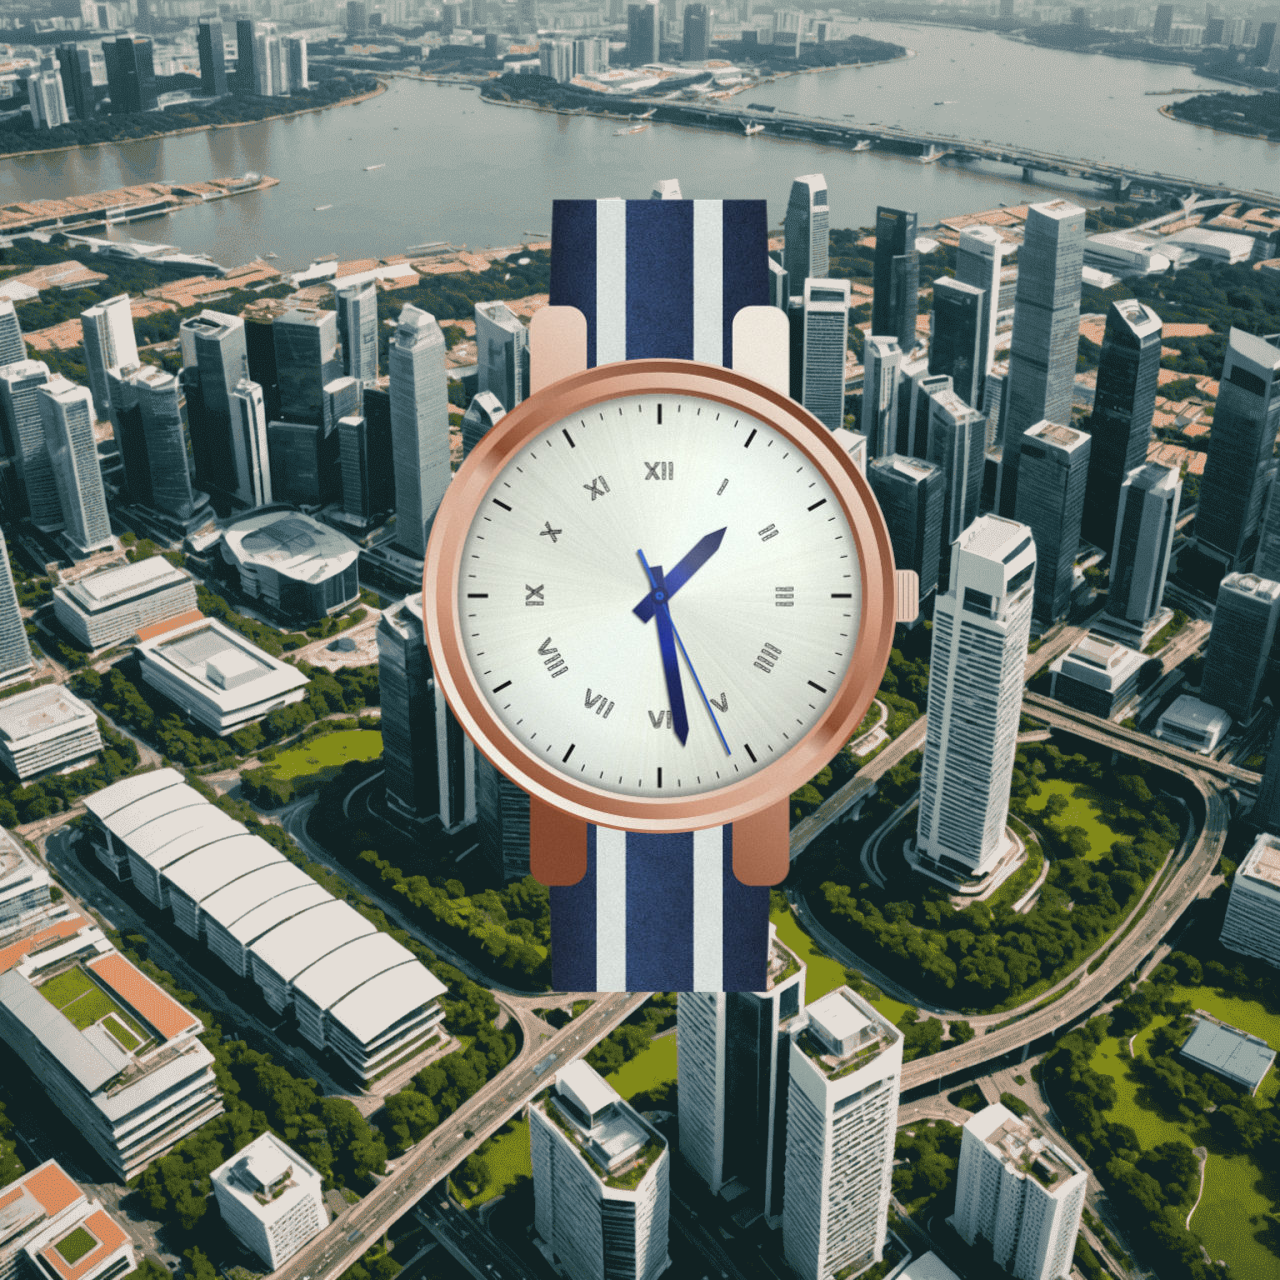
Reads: 1.28.26
